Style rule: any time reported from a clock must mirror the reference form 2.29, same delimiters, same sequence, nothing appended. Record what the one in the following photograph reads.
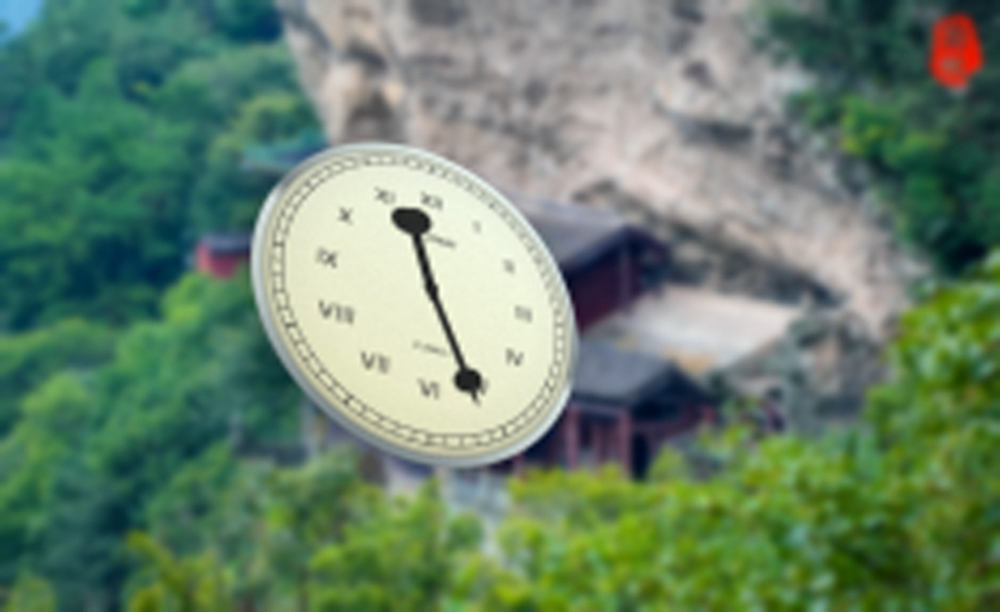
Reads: 11.26
